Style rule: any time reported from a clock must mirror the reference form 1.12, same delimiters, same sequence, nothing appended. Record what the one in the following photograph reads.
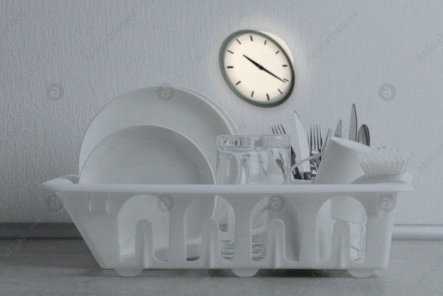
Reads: 10.21
